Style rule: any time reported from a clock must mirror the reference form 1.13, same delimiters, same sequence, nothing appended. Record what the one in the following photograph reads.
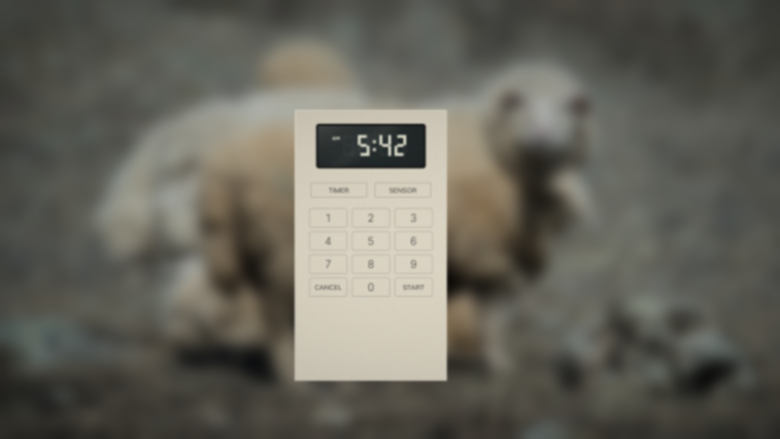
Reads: 5.42
